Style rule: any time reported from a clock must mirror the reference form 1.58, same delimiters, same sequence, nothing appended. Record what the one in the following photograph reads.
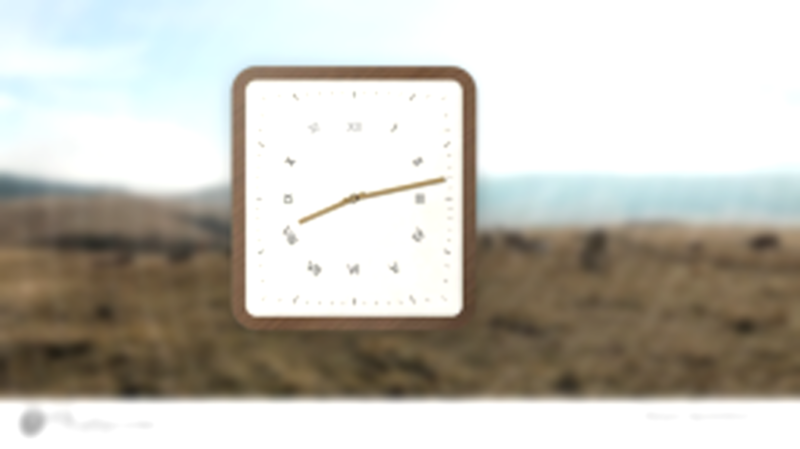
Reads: 8.13
